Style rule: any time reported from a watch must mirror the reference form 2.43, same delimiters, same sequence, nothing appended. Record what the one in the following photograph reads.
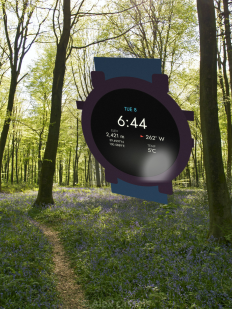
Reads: 6.44
